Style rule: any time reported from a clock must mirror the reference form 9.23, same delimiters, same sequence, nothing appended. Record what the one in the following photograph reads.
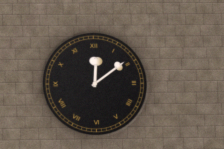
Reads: 12.09
